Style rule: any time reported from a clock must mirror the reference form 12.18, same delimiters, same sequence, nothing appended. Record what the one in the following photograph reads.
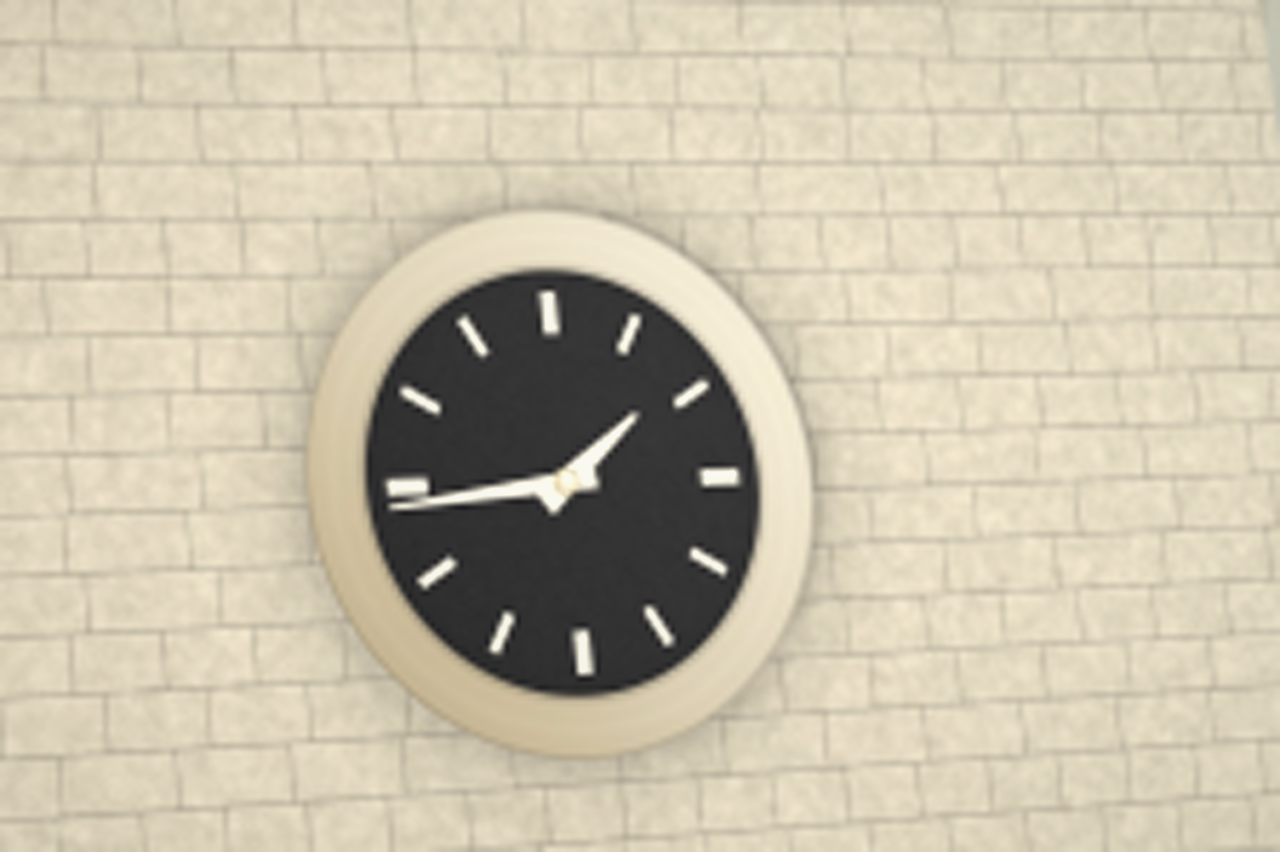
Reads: 1.44
